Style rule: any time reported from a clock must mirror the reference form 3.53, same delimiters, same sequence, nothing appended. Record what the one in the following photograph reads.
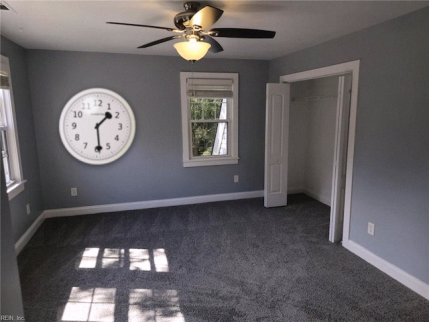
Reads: 1.29
